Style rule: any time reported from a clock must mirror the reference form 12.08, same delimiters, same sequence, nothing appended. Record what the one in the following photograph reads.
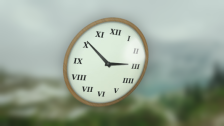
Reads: 2.51
